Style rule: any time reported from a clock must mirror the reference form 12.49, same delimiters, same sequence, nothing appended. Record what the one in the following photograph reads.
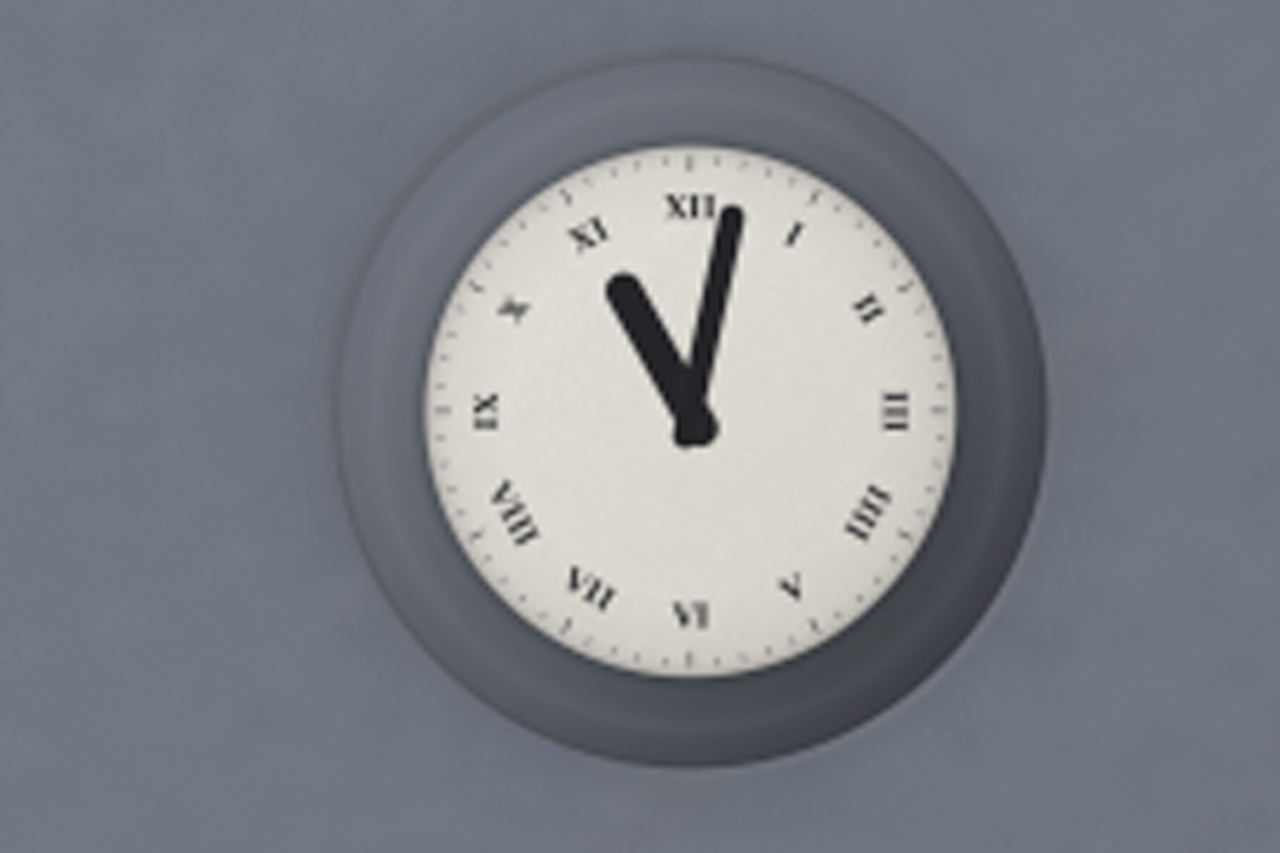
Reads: 11.02
